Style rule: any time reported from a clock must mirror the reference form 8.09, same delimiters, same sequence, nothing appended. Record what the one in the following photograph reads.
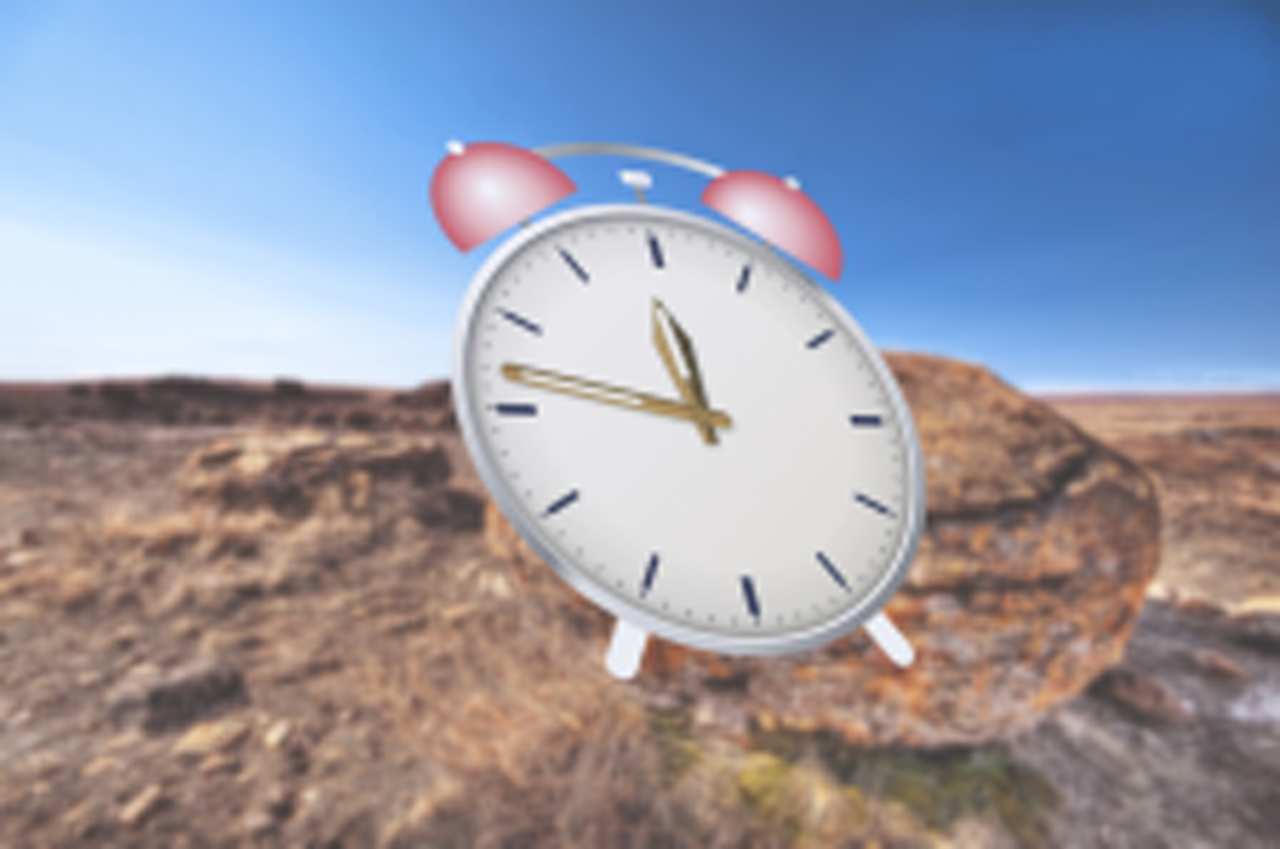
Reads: 11.47
